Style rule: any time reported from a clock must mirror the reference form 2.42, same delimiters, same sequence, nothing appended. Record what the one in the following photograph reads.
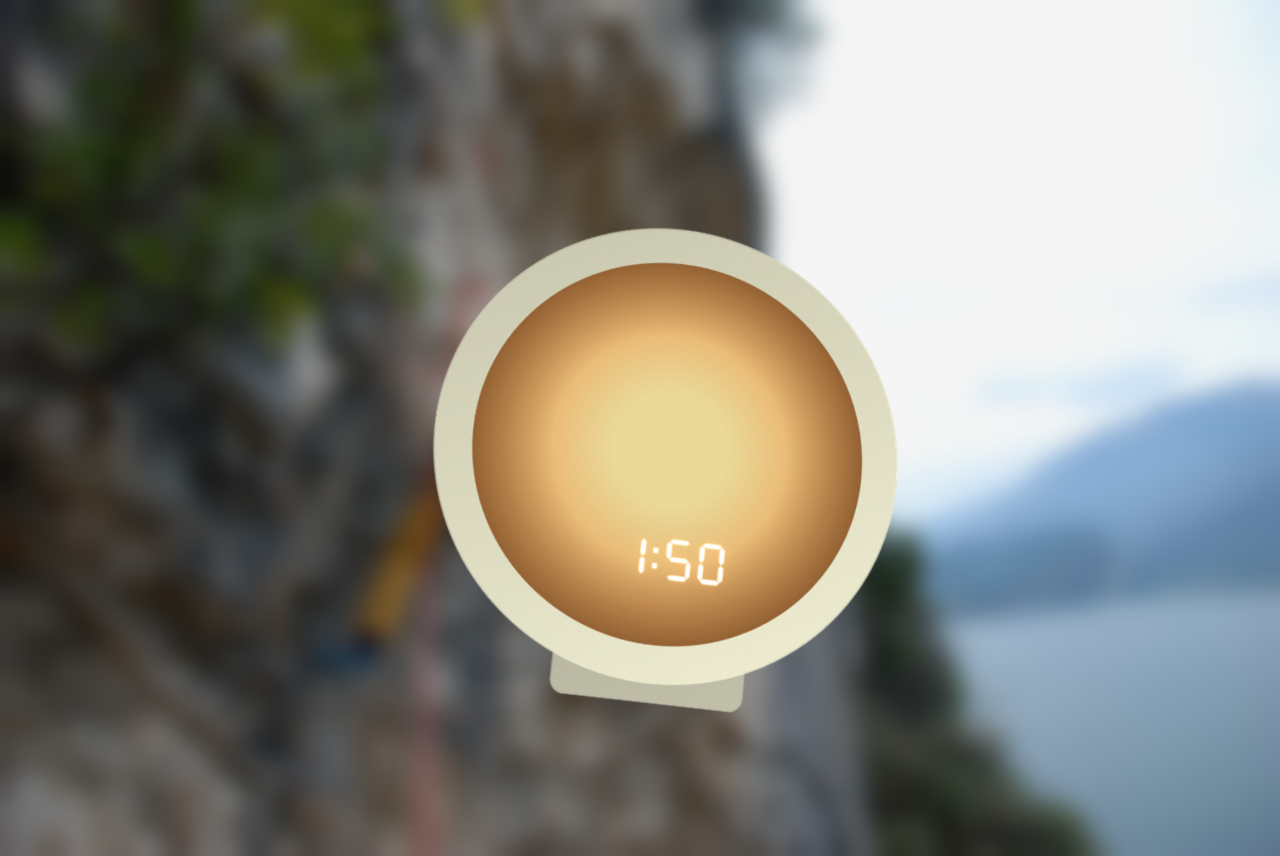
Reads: 1.50
